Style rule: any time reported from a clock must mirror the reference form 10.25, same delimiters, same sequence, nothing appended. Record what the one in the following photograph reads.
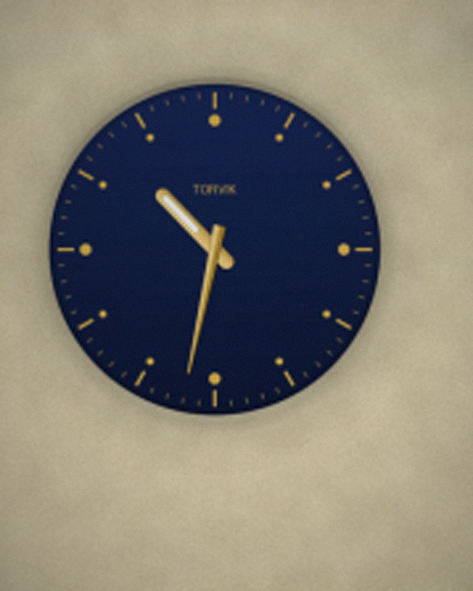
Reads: 10.32
